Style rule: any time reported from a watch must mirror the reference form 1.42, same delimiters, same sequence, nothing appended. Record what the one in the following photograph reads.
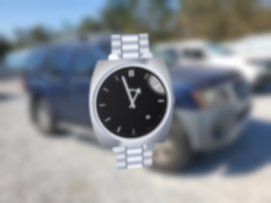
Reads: 12.57
